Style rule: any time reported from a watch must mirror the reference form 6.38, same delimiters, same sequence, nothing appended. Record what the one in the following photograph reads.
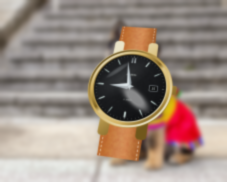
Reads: 8.58
